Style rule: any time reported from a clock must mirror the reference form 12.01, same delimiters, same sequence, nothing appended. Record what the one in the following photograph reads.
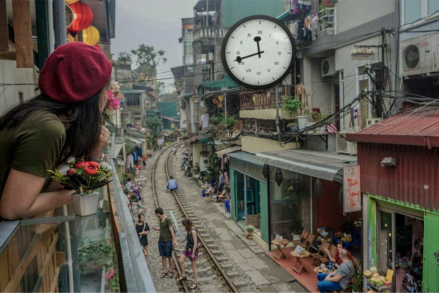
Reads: 11.42
